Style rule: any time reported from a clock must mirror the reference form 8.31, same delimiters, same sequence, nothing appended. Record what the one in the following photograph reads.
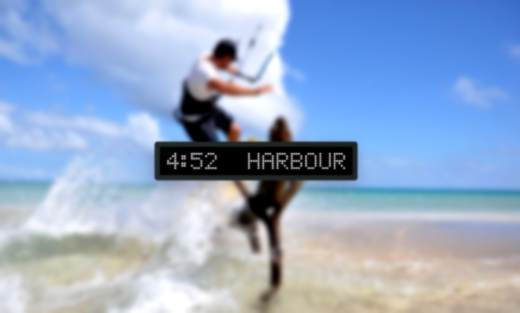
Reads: 4.52
